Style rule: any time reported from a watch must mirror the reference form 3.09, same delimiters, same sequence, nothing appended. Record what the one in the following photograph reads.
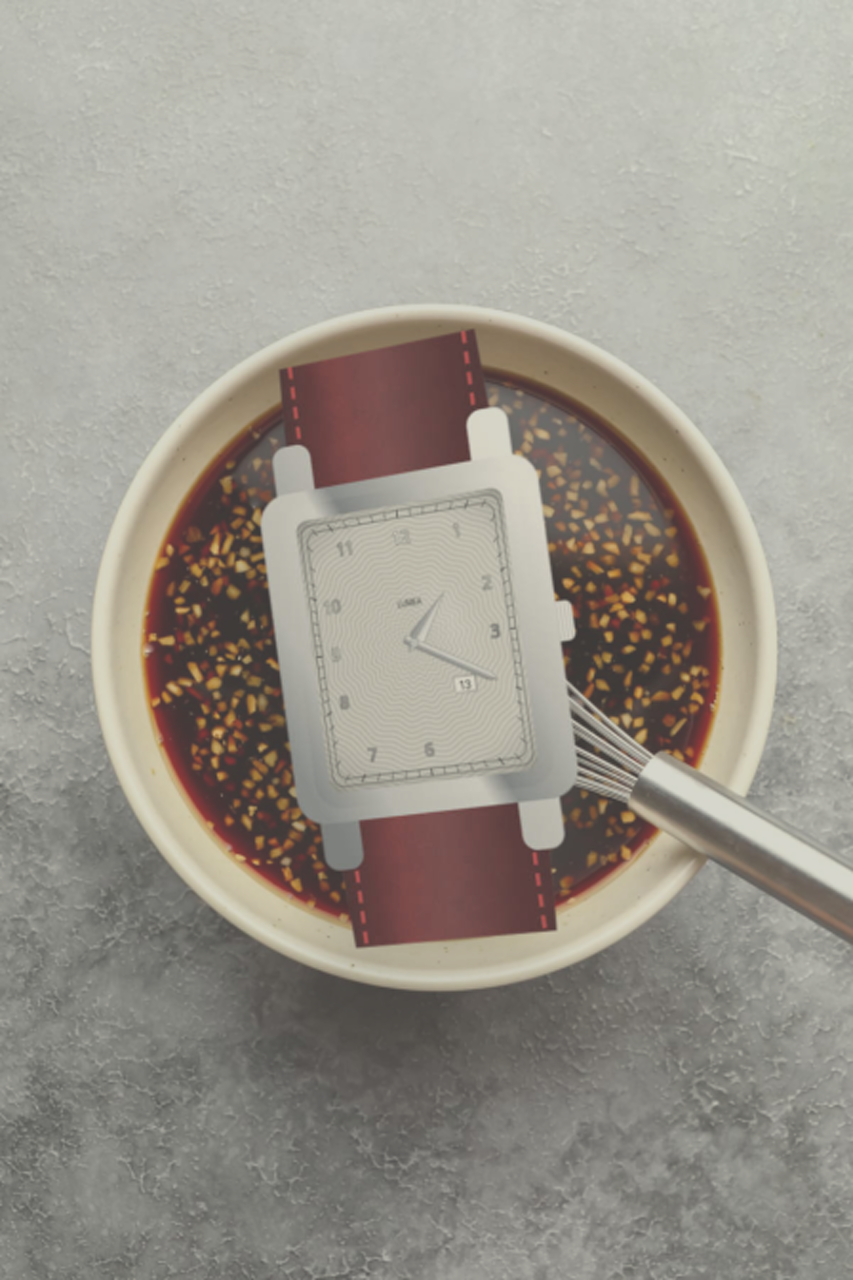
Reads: 1.20
